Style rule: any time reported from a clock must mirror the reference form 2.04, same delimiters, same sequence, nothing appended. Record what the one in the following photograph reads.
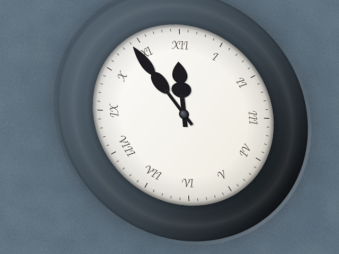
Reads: 11.54
